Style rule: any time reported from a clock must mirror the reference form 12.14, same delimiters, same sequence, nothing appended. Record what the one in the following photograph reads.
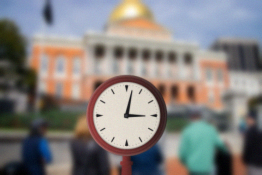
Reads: 3.02
